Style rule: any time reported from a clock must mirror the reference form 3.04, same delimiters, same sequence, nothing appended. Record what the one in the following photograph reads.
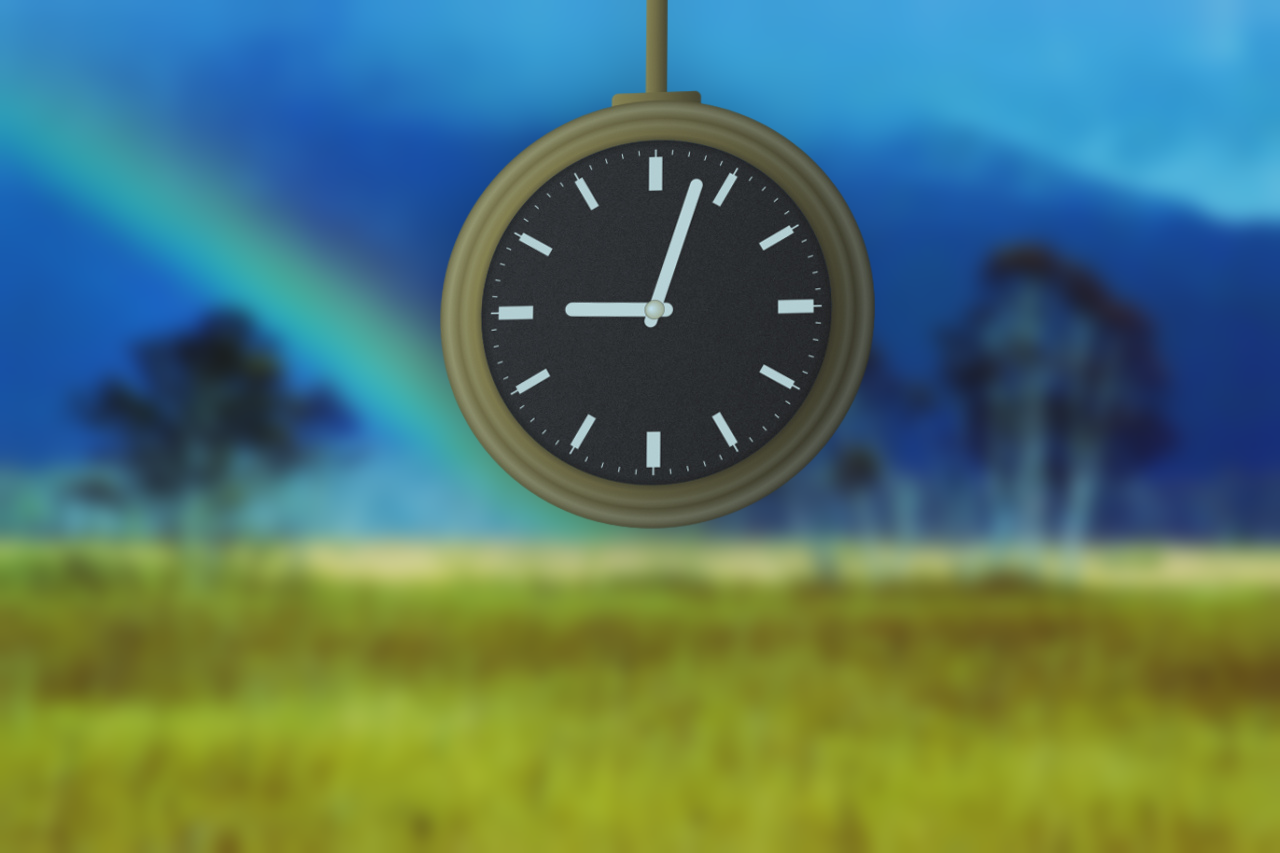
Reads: 9.03
